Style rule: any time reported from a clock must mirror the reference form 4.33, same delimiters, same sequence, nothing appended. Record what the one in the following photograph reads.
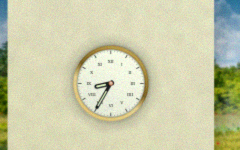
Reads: 8.35
